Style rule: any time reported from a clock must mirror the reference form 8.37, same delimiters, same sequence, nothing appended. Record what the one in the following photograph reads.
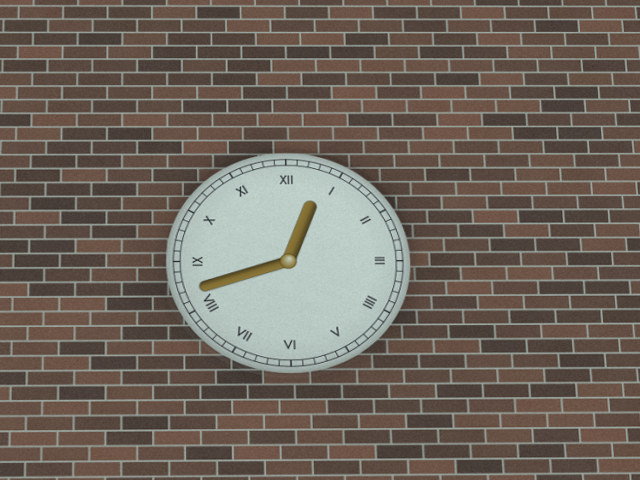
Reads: 12.42
